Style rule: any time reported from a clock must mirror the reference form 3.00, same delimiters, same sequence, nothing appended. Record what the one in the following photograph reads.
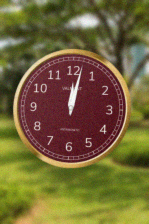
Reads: 12.02
